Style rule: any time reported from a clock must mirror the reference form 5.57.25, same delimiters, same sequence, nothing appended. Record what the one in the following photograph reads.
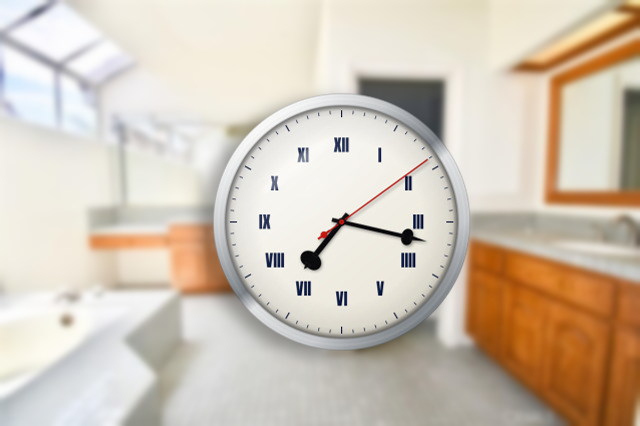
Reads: 7.17.09
